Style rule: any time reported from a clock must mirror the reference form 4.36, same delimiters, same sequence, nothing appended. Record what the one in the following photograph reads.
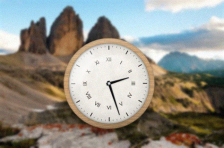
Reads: 2.27
